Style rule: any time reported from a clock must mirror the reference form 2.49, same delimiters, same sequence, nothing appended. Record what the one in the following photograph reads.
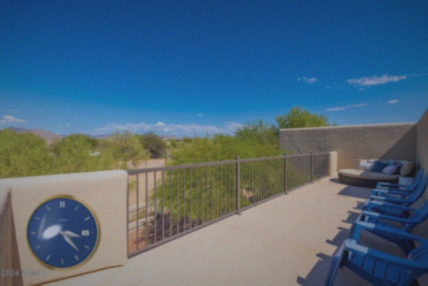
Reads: 3.23
